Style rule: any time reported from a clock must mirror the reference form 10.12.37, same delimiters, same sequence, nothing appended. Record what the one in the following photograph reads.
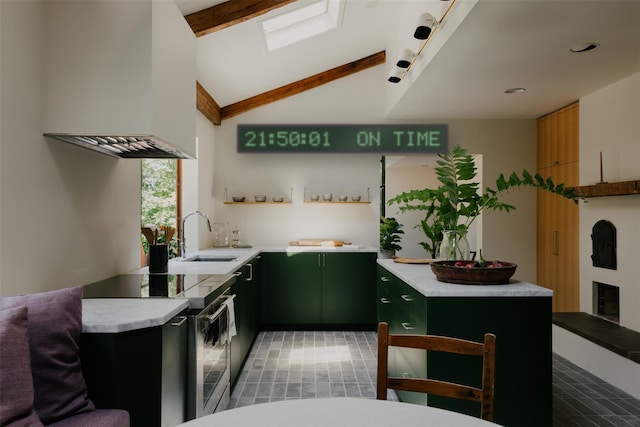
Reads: 21.50.01
